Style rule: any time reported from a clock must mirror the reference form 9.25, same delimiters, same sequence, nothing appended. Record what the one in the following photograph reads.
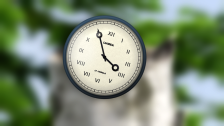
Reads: 3.55
